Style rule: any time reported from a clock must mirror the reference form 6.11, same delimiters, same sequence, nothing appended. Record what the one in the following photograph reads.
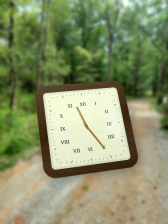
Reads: 11.25
